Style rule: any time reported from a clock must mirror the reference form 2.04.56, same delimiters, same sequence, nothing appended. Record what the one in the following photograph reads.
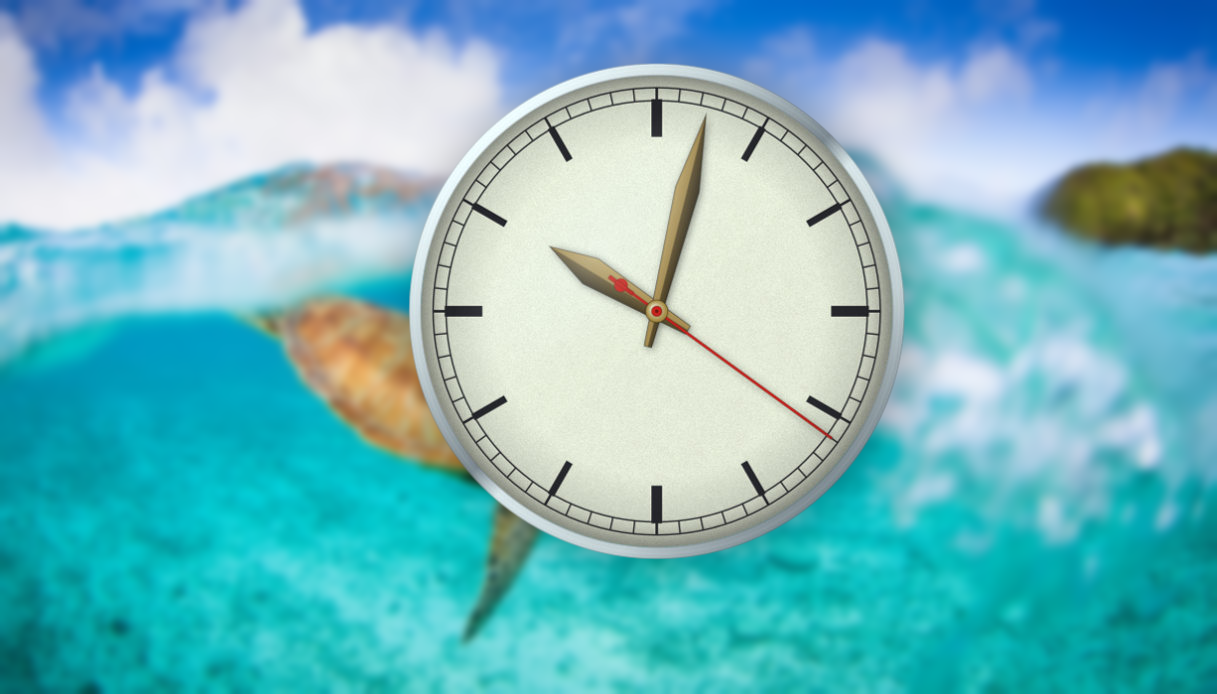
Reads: 10.02.21
